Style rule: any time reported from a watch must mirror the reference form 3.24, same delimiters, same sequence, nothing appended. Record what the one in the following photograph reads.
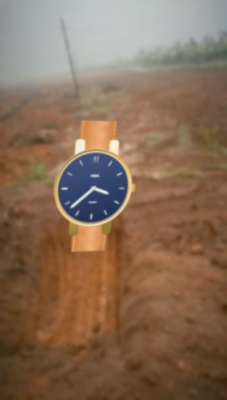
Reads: 3.38
